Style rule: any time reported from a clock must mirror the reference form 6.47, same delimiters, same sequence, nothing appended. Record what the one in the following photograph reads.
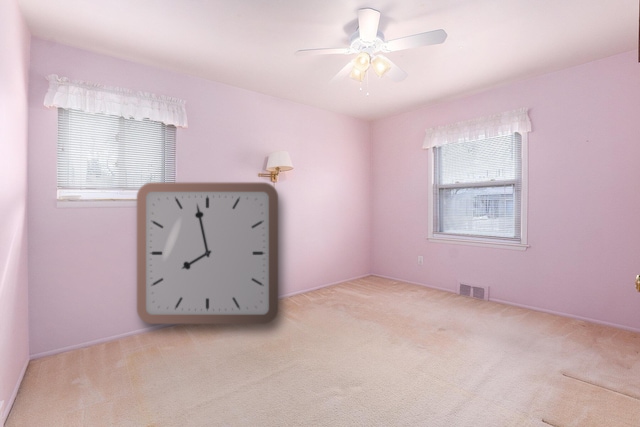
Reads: 7.58
